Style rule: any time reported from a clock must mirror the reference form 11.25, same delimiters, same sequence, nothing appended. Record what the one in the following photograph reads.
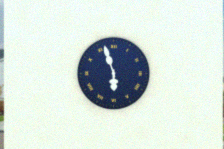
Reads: 5.57
